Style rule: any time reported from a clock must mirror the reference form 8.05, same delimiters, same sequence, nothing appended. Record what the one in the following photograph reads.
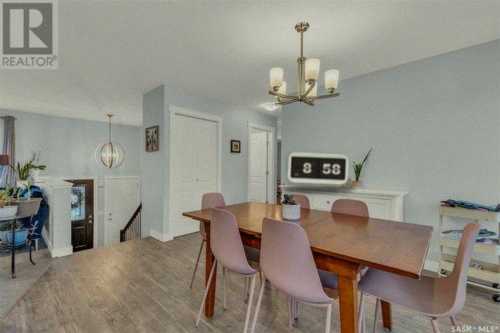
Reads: 8.58
